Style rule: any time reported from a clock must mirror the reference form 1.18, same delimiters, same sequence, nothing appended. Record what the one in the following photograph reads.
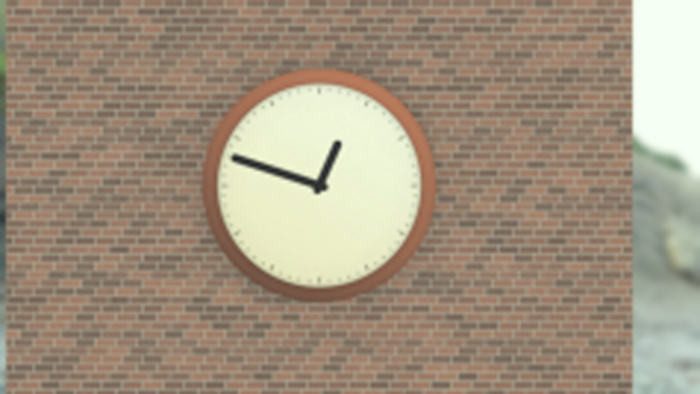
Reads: 12.48
